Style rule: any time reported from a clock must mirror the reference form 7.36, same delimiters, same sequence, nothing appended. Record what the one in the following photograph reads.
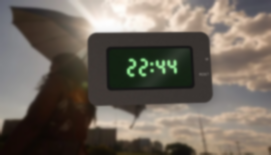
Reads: 22.44
